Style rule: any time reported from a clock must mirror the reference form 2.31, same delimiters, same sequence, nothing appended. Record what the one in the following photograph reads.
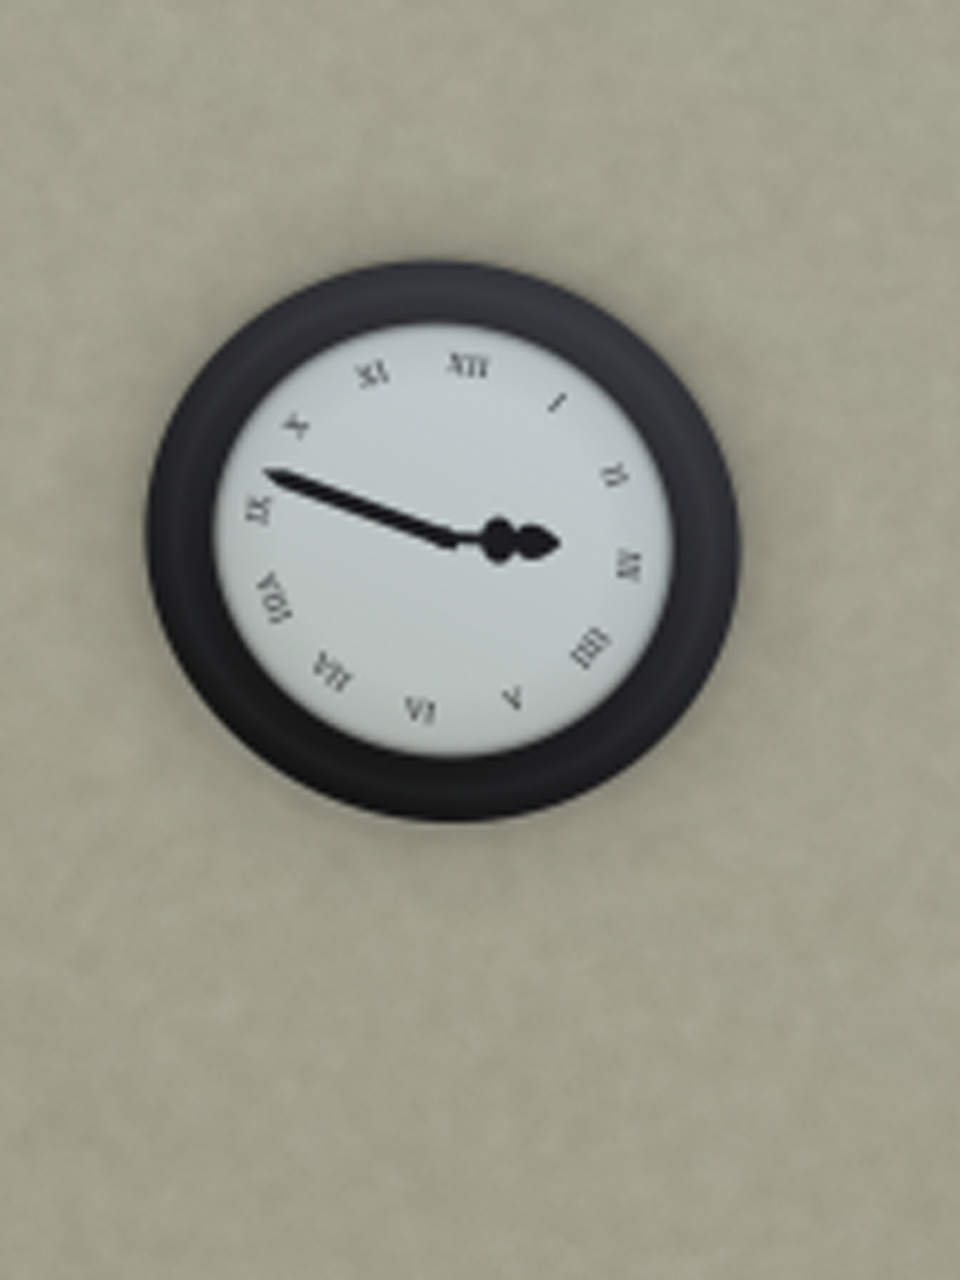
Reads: 2.47
